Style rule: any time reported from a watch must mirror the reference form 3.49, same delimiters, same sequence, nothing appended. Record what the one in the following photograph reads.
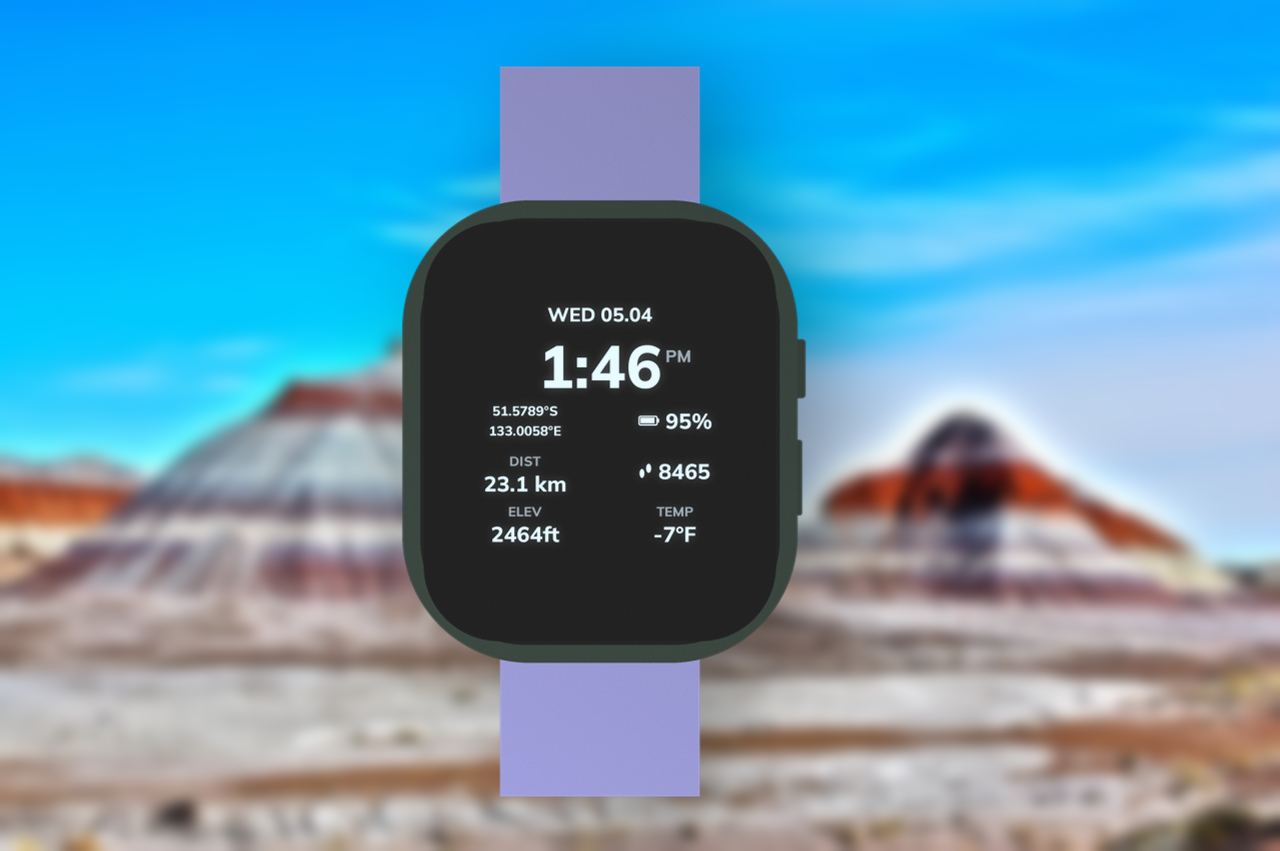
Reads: 1.46
